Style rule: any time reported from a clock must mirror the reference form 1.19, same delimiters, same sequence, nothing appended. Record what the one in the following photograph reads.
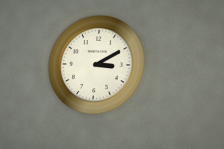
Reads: 3.10
